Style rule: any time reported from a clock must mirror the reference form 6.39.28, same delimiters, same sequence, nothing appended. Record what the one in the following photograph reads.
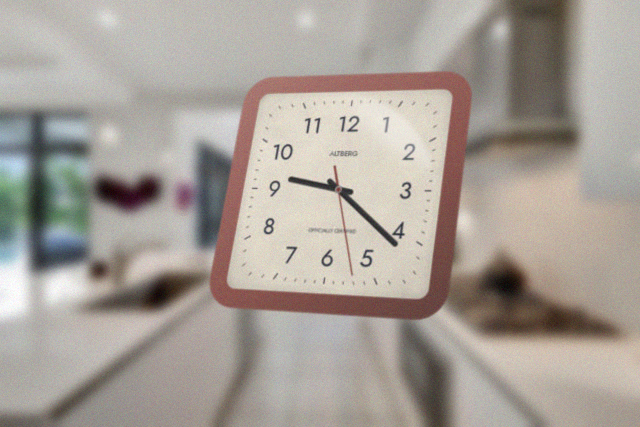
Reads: 9.21.27
